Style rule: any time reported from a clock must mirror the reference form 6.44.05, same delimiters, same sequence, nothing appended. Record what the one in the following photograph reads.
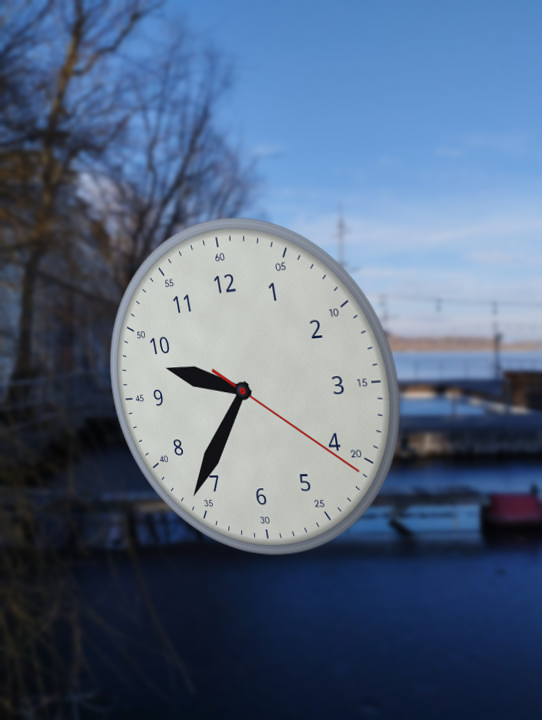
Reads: 9.36.21
